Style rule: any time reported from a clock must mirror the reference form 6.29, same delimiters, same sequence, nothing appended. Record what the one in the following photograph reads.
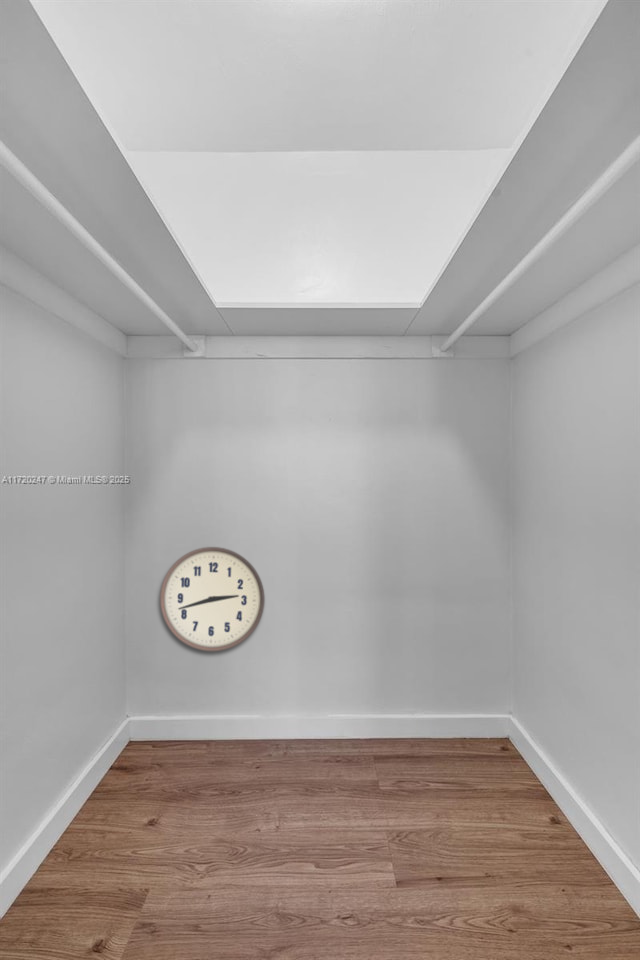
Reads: 2.42
